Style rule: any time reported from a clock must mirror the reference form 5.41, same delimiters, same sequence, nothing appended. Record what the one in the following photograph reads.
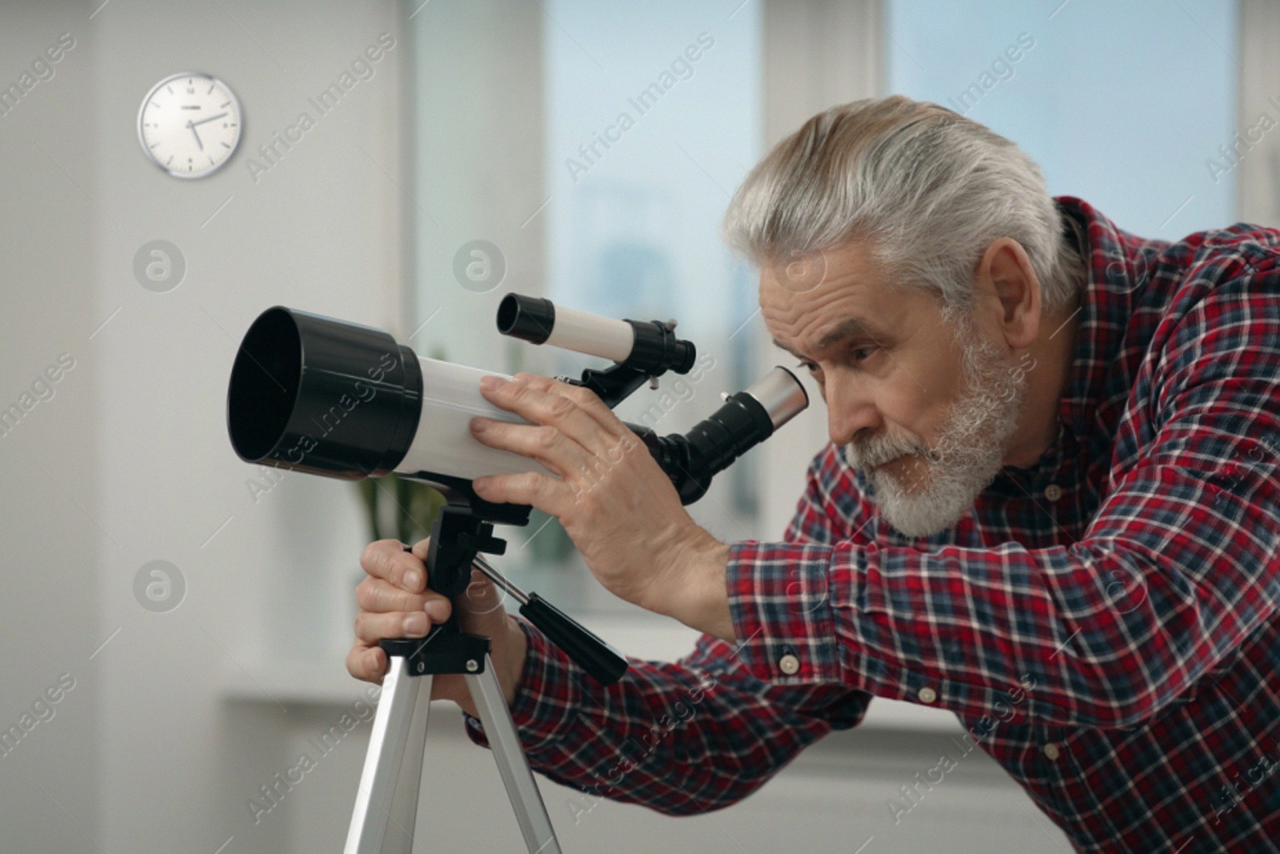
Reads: 5.12
